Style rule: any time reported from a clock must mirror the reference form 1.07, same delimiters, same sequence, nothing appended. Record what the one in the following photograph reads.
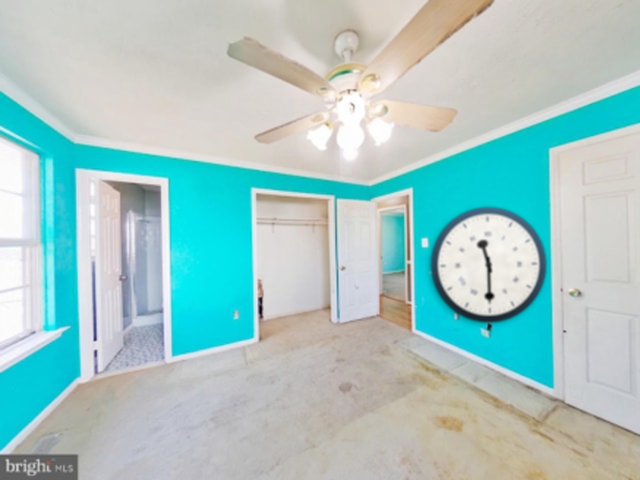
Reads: 11.30
